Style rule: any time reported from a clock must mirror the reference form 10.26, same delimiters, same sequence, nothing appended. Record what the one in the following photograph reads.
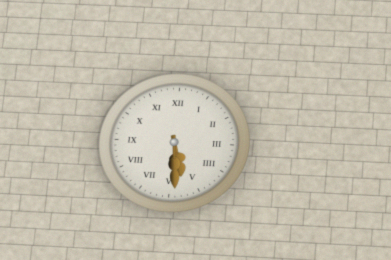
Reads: 5.29
